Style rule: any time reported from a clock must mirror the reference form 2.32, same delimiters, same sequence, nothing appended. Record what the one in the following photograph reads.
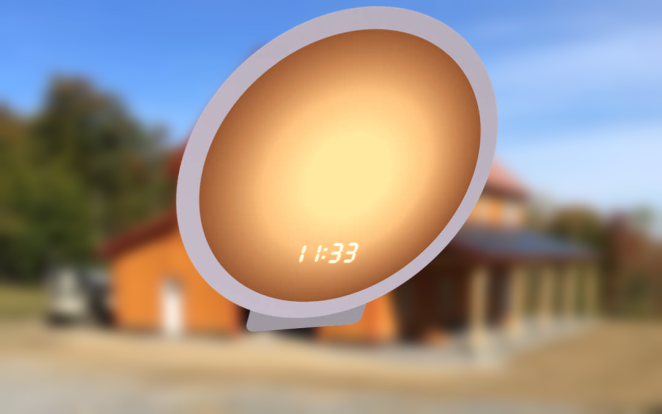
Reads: 11.33
